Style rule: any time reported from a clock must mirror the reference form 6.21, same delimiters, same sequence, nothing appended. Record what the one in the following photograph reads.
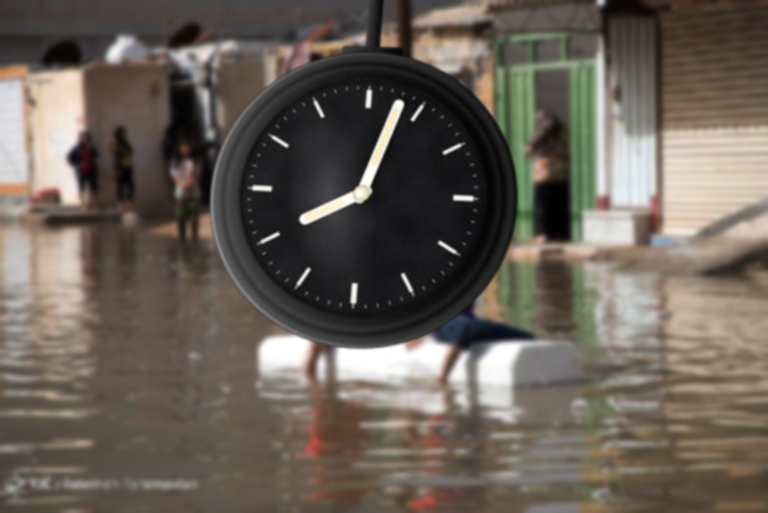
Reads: 8.03
